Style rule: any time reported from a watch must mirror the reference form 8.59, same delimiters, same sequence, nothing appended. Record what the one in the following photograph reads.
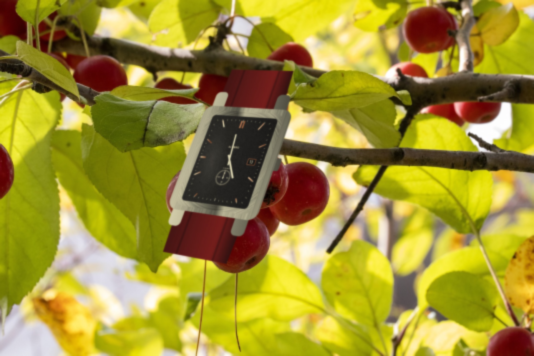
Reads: 4.59
